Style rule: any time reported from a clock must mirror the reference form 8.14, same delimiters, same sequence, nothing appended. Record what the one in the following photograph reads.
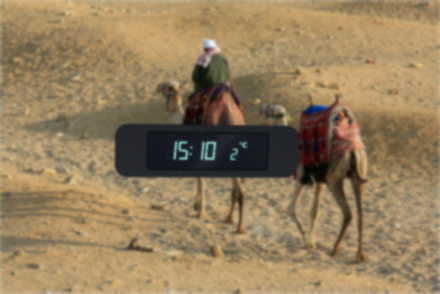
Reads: 15.10
